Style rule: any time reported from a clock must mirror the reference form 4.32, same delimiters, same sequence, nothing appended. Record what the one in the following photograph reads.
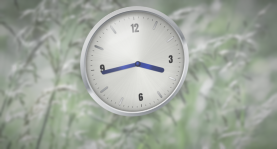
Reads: 3.44
